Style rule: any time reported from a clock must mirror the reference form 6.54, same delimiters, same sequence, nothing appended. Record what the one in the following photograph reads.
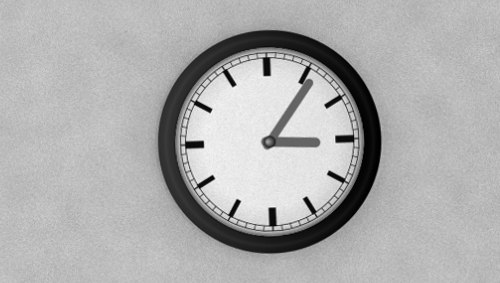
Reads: 3.06
